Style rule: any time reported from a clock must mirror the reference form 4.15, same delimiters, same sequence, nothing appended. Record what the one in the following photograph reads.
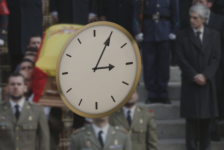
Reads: 3.05
